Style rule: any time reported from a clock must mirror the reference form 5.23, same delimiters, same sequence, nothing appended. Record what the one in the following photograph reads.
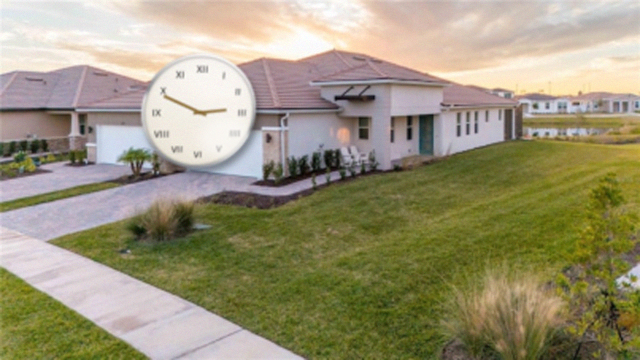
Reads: 2.49
